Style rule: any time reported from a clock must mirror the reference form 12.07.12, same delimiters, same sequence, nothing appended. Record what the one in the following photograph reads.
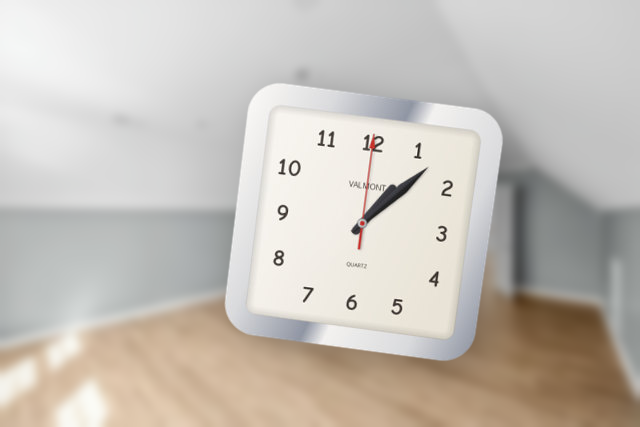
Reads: 1.07.00
